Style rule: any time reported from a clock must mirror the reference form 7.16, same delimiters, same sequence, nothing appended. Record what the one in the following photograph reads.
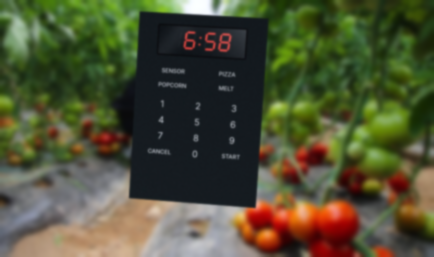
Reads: 6.58
